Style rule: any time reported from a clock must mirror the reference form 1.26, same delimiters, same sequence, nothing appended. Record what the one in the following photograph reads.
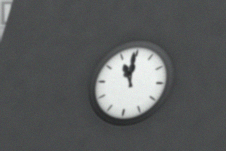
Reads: 10.59
